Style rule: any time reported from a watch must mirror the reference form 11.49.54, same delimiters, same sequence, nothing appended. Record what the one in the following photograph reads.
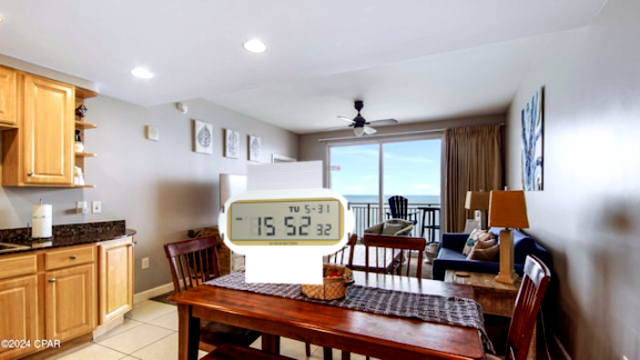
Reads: 15.52.32
